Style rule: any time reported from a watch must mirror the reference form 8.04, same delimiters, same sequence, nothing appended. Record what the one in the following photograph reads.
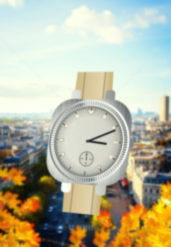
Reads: 3.11
